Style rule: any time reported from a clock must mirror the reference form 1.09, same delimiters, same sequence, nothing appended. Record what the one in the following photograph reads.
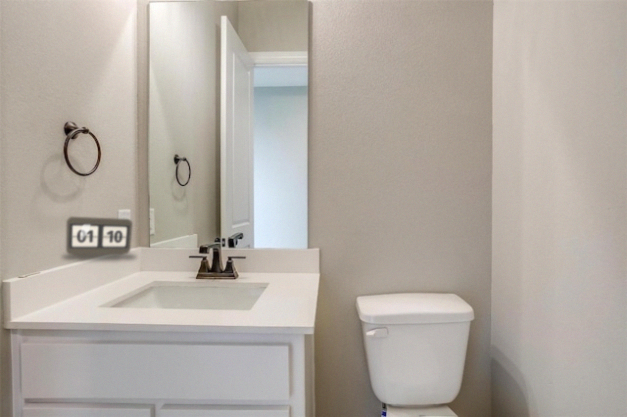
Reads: 1.10
